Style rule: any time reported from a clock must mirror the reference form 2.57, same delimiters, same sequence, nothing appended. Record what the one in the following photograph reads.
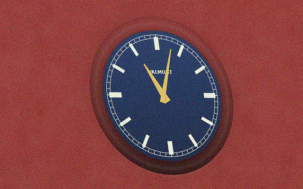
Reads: 11.03
